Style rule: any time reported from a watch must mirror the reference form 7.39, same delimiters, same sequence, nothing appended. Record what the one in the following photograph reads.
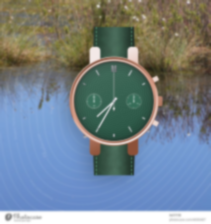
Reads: 7.35
